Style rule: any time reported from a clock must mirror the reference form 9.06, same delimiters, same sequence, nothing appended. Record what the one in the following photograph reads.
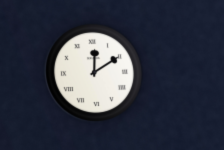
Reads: 12.10
